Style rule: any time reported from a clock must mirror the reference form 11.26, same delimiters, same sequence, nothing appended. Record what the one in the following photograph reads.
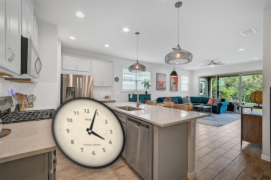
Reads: 4.04
